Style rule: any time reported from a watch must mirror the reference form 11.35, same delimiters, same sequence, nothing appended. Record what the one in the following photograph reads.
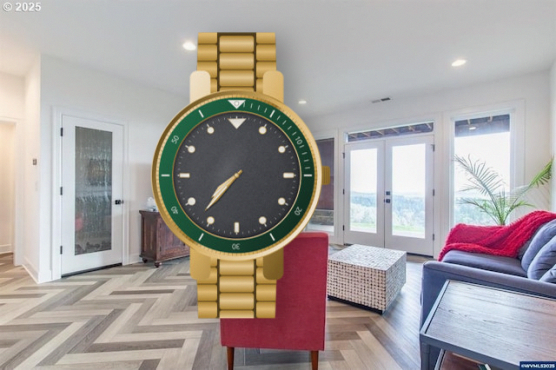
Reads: 7.37
